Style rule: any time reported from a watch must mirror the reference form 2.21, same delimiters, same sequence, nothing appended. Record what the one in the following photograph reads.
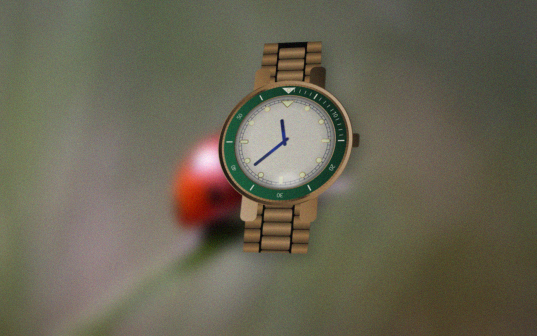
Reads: 11.38
